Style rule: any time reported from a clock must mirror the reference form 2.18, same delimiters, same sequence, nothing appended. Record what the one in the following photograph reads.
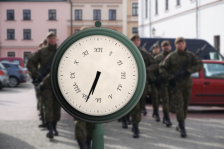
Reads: 6.34
